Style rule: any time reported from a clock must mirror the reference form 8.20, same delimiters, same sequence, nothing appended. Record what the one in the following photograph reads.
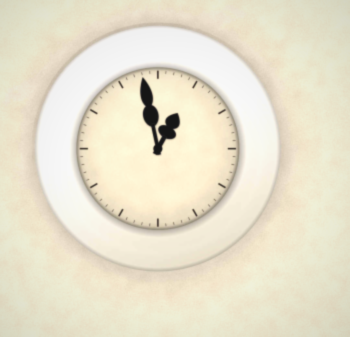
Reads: 12.58
